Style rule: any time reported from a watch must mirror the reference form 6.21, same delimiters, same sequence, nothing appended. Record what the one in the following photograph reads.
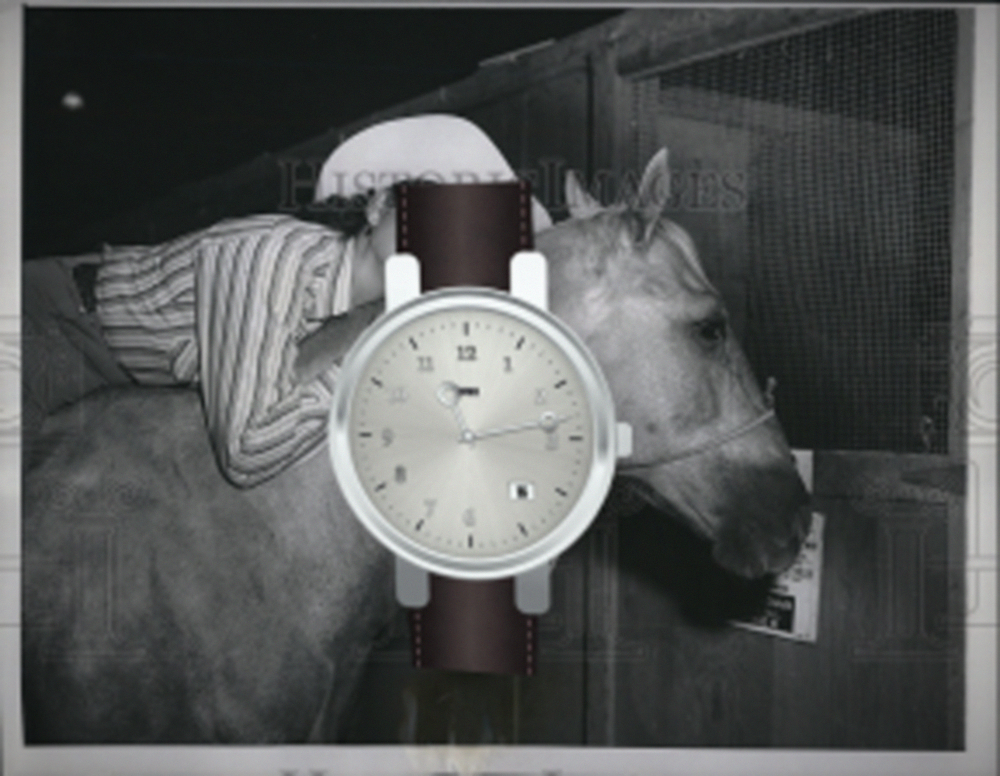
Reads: 11.13
